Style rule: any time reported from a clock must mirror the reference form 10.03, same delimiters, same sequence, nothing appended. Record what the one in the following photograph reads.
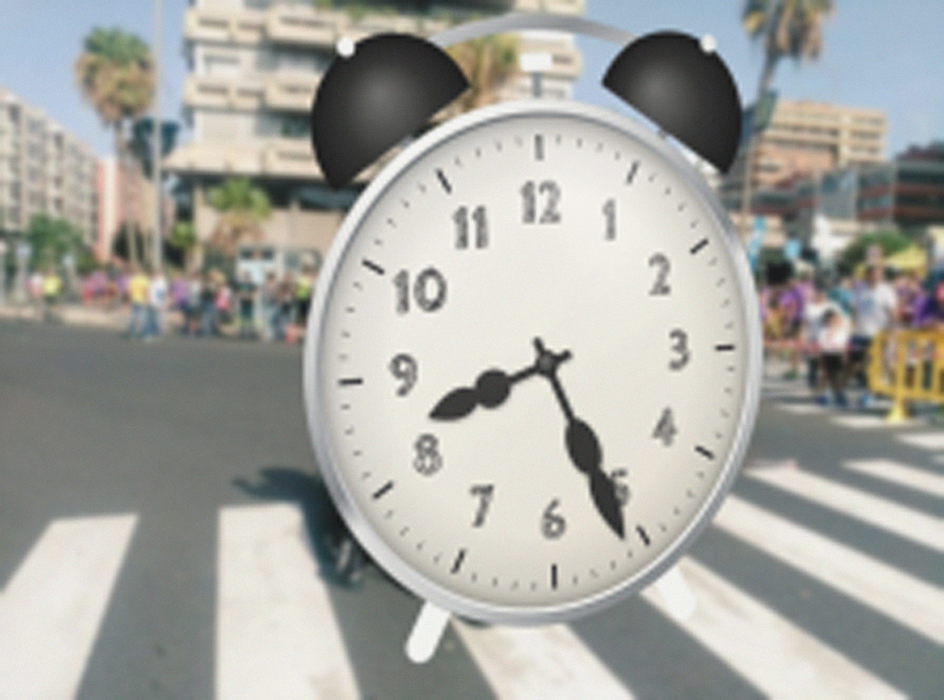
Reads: 8.26
